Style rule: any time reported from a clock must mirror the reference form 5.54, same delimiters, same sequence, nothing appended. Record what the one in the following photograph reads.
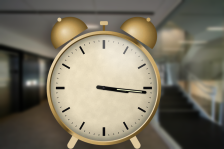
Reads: 3.16
